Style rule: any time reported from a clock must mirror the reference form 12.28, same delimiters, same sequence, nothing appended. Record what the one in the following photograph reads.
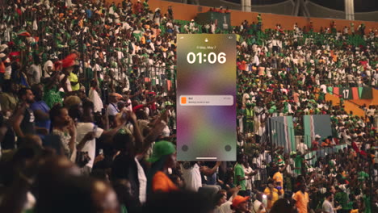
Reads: 1.06
